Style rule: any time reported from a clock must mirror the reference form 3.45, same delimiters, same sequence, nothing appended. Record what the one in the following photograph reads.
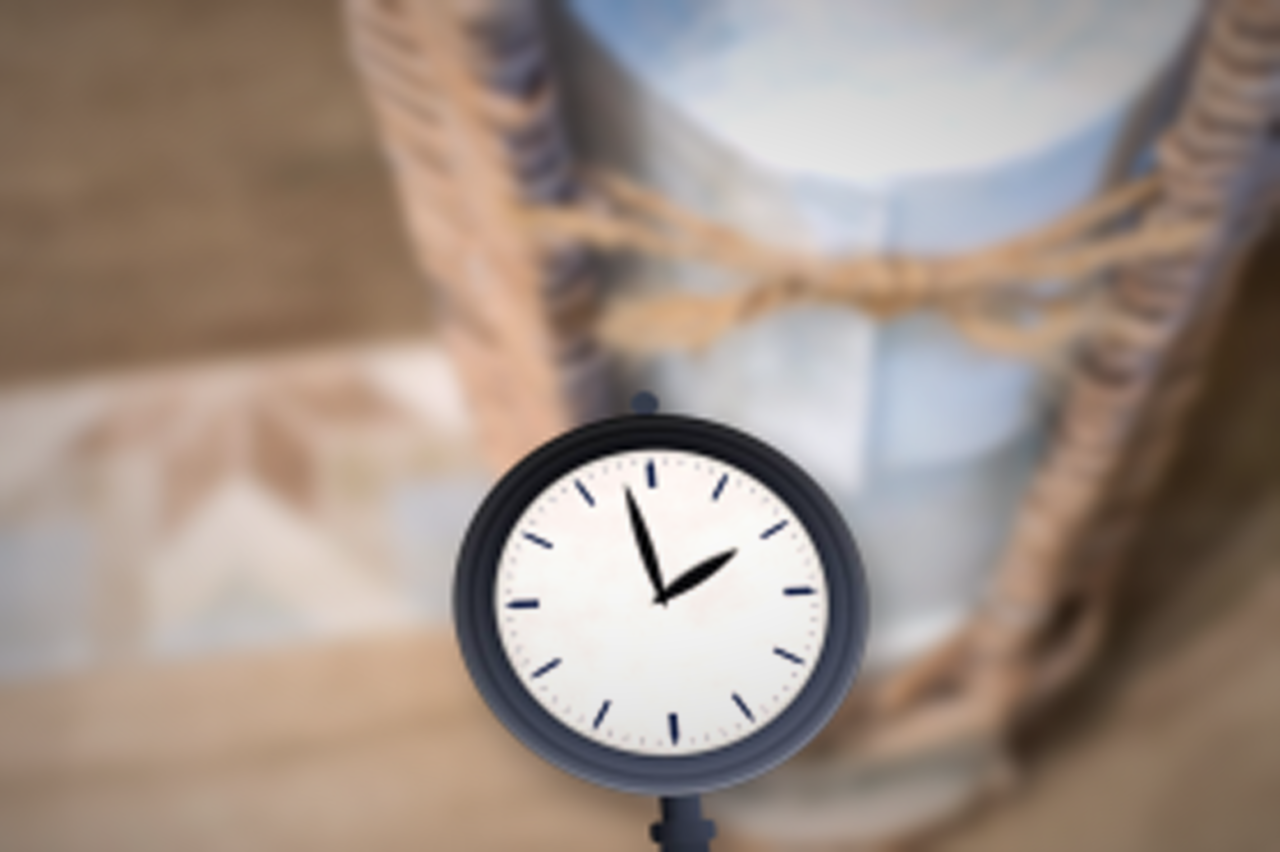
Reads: 1.58
